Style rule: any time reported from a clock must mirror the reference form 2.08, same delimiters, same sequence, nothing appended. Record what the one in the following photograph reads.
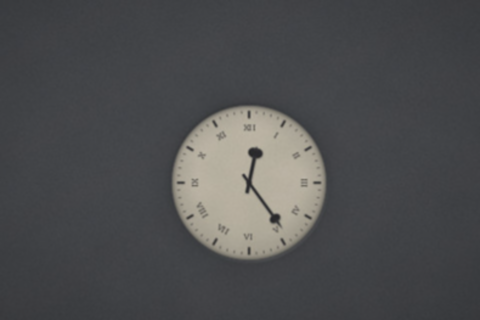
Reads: 12.24
